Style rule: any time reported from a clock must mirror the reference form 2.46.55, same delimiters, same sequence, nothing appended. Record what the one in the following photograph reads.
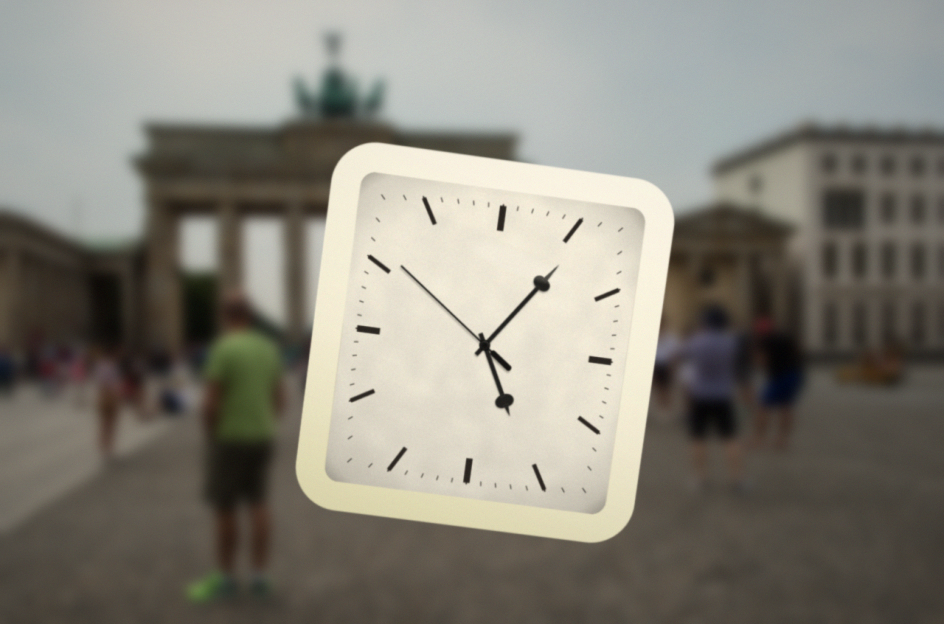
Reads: 5.05.51
